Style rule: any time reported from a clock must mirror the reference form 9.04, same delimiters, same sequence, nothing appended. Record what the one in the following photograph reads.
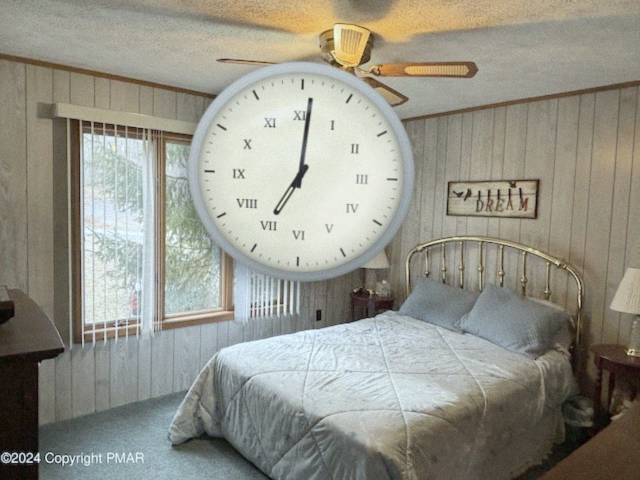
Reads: 7.01
